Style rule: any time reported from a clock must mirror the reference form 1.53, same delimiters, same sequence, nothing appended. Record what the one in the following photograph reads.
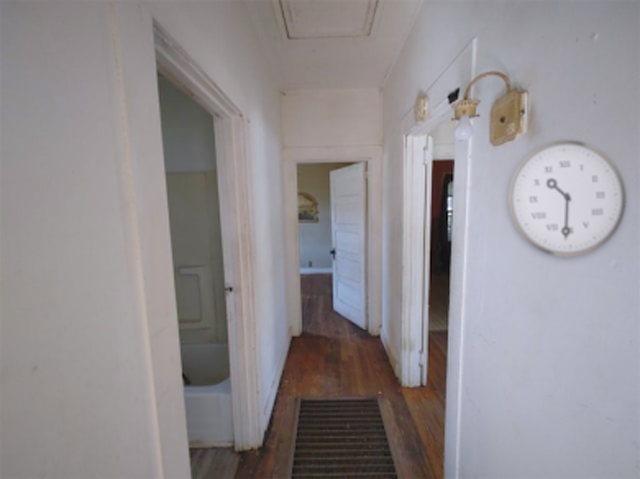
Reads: 10.31
